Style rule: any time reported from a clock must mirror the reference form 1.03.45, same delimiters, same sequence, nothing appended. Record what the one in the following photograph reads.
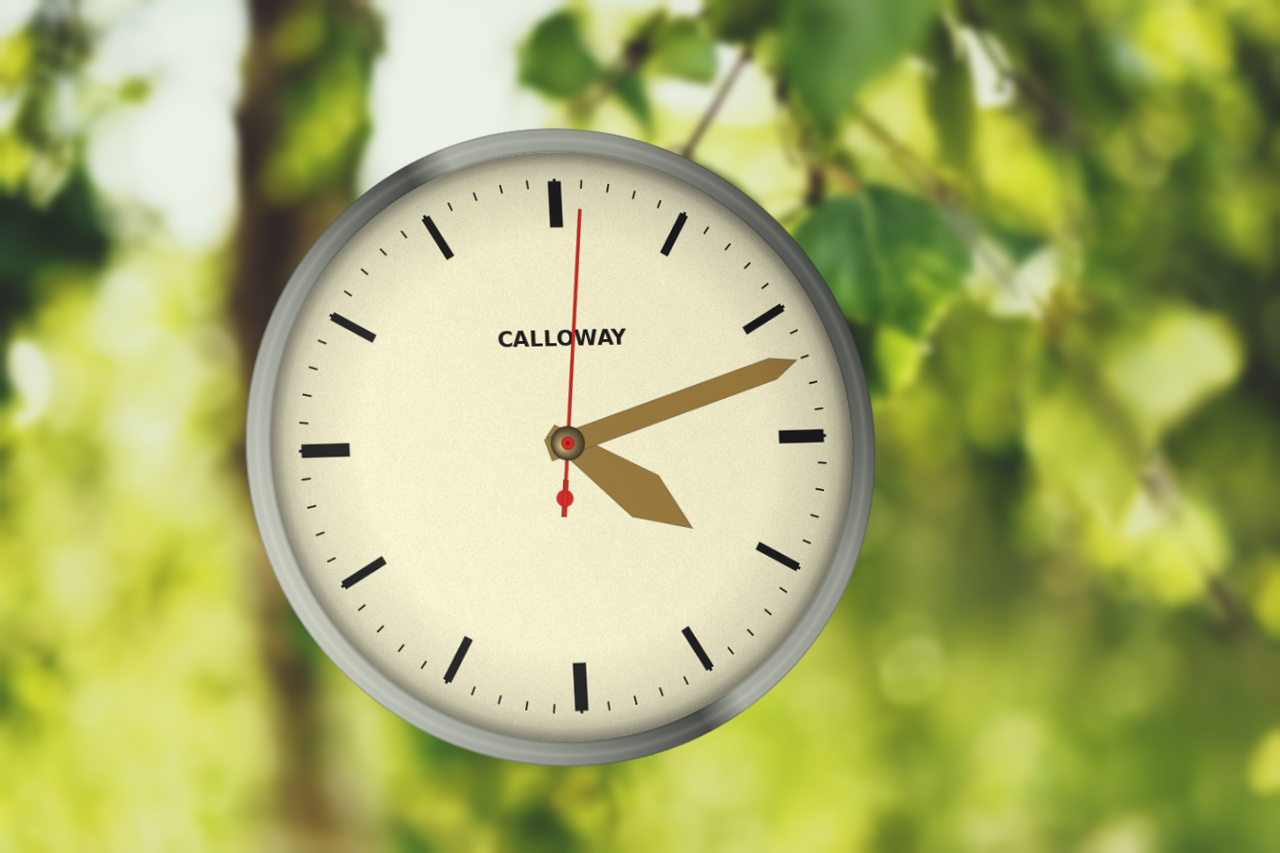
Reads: 4.12.01
